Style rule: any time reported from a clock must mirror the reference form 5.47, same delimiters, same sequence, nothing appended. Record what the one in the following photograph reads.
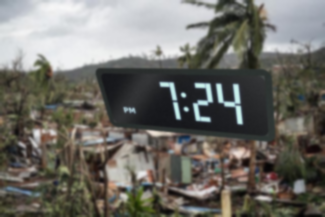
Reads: 7.24
